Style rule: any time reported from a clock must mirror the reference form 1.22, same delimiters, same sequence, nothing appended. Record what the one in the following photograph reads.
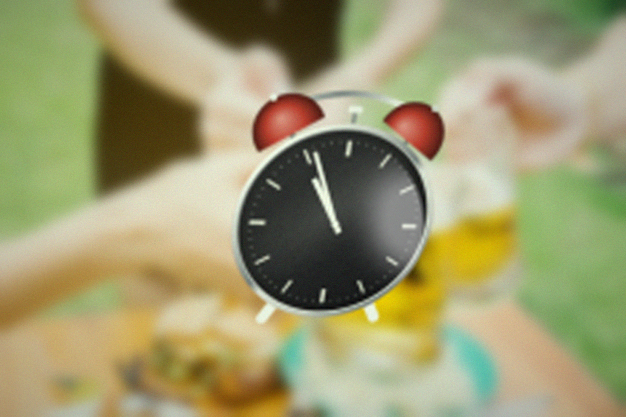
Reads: 10.56
